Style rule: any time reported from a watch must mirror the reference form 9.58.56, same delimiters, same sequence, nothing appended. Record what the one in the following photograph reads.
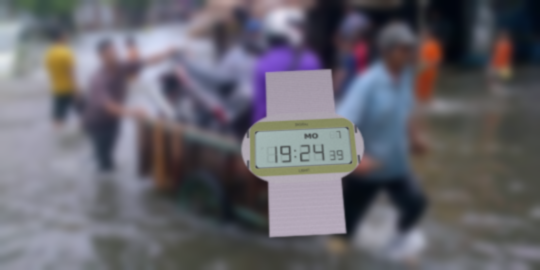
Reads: 19.24.39
